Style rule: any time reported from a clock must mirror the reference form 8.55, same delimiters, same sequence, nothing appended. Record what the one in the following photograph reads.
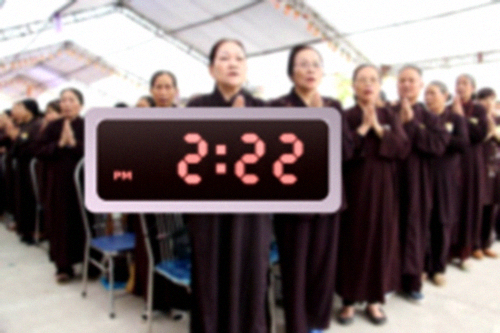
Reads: 2.22
